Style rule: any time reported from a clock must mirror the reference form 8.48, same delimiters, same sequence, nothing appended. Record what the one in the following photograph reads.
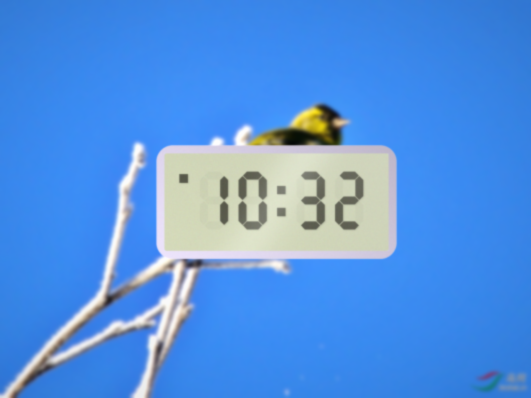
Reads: 10.32
